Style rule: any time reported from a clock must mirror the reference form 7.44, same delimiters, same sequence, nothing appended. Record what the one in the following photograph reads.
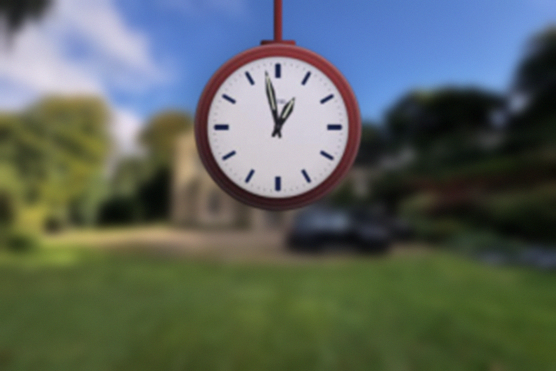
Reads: 12.58
